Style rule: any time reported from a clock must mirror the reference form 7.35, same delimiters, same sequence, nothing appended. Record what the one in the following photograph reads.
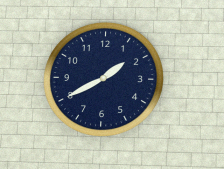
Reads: 1.40
